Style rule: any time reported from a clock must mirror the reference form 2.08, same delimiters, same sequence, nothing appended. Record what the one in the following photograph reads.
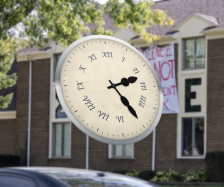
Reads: 2.25
